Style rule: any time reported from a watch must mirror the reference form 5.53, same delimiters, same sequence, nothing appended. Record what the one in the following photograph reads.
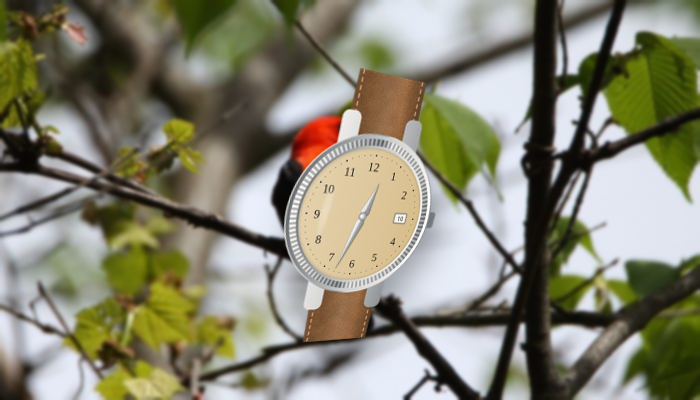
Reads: 12.33
